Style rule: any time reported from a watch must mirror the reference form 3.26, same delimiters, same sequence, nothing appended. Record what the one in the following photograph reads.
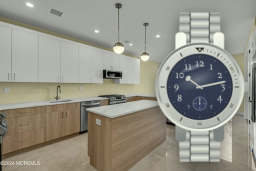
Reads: 10.13
